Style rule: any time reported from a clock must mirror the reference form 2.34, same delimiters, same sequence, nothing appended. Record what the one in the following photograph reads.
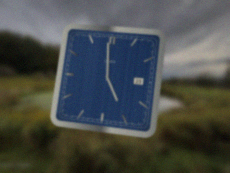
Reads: 4.59
